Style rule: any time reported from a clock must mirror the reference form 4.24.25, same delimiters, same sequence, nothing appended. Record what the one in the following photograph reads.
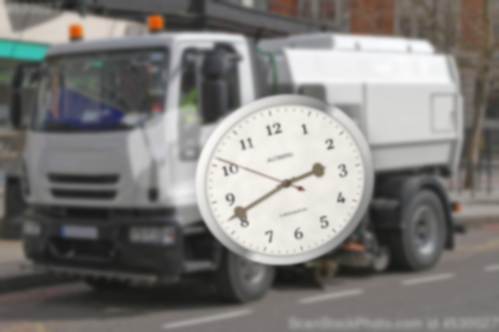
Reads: 2.41.51
